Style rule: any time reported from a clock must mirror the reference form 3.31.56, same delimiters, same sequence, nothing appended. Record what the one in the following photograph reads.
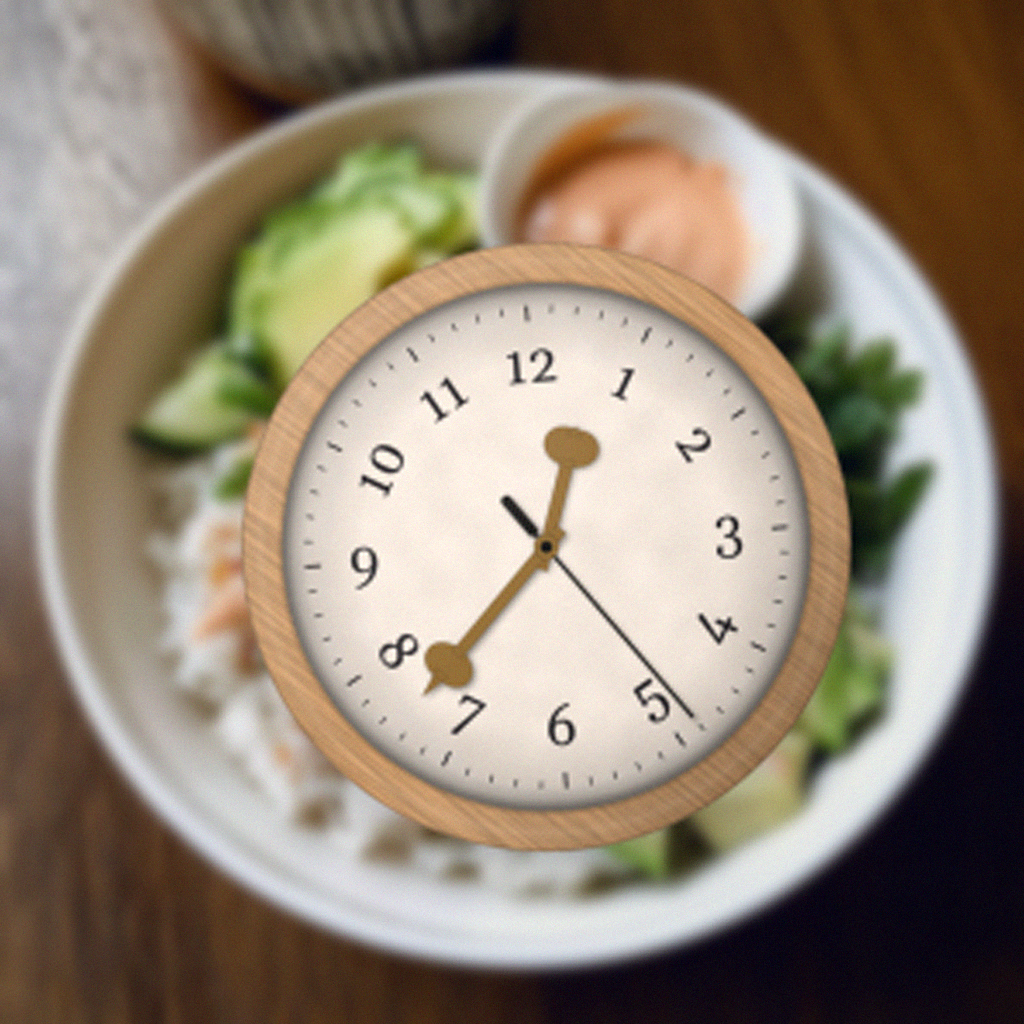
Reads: 12.37.24
